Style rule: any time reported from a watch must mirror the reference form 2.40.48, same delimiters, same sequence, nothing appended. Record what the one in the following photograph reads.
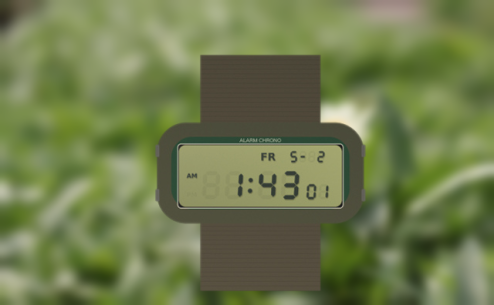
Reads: 1.43.01
